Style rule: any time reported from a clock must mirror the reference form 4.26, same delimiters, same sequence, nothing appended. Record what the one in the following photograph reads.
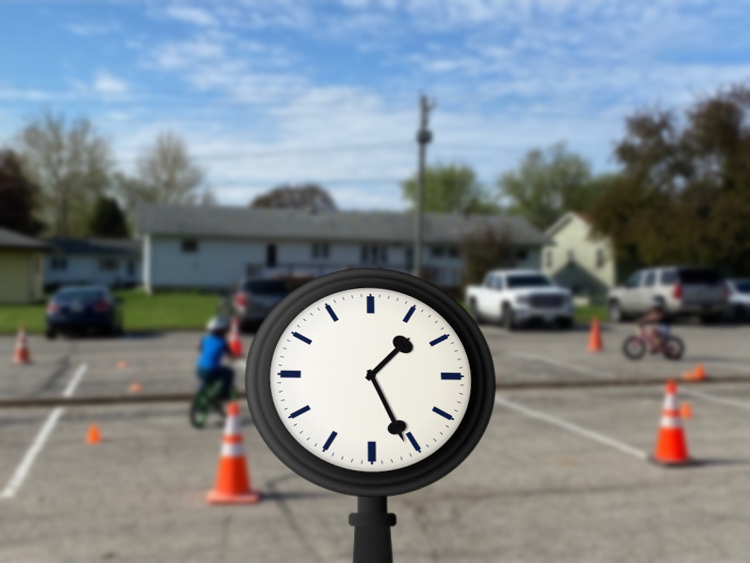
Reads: 1.26
